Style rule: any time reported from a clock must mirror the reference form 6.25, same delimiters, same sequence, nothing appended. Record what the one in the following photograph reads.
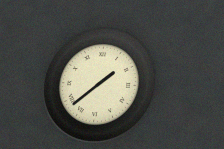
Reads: 1.38
